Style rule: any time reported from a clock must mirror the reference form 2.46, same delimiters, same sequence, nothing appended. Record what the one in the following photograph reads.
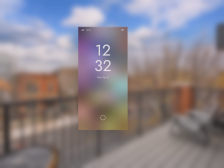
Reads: 12.32
